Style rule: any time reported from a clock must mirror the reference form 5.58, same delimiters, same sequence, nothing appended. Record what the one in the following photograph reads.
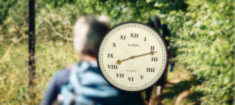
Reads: 8.12
